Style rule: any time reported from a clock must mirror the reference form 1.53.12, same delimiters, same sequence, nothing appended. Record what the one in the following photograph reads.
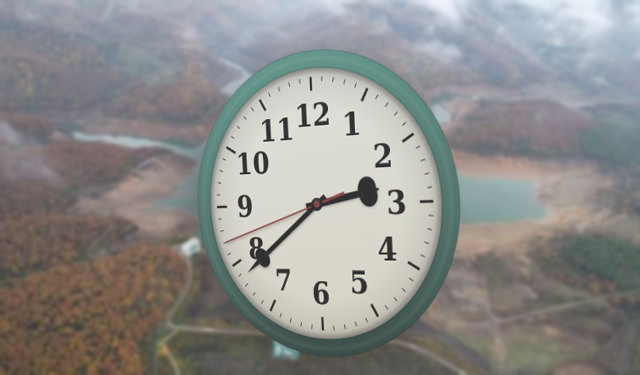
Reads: 2.38.42
